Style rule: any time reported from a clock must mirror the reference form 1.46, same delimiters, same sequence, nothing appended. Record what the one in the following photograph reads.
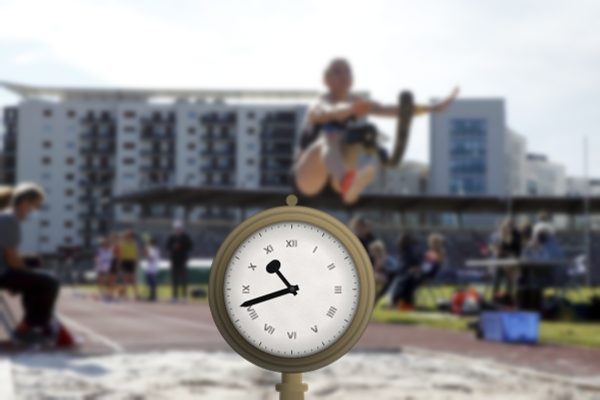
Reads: 10.42
